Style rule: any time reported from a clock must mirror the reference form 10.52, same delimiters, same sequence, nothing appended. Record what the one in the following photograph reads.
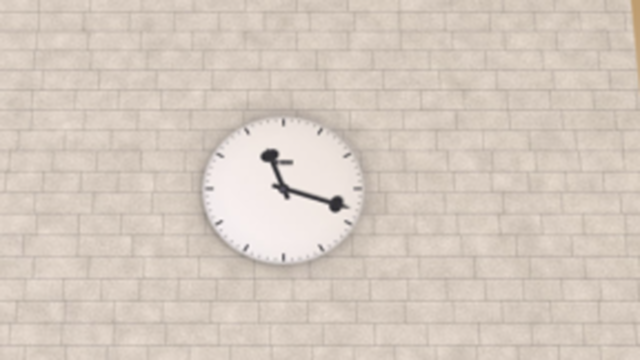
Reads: 11.18
